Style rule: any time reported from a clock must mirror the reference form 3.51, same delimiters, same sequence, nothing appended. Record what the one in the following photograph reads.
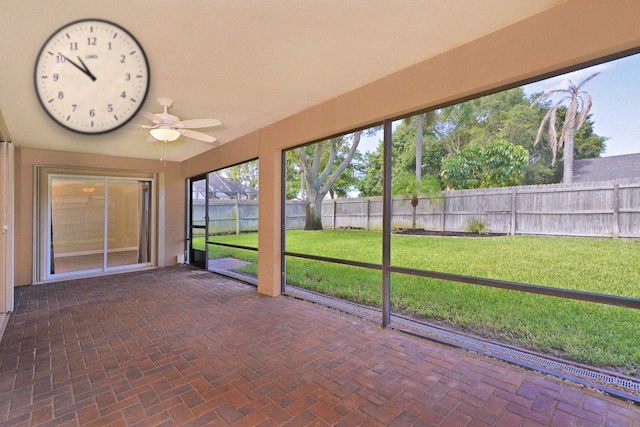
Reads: 10.51
